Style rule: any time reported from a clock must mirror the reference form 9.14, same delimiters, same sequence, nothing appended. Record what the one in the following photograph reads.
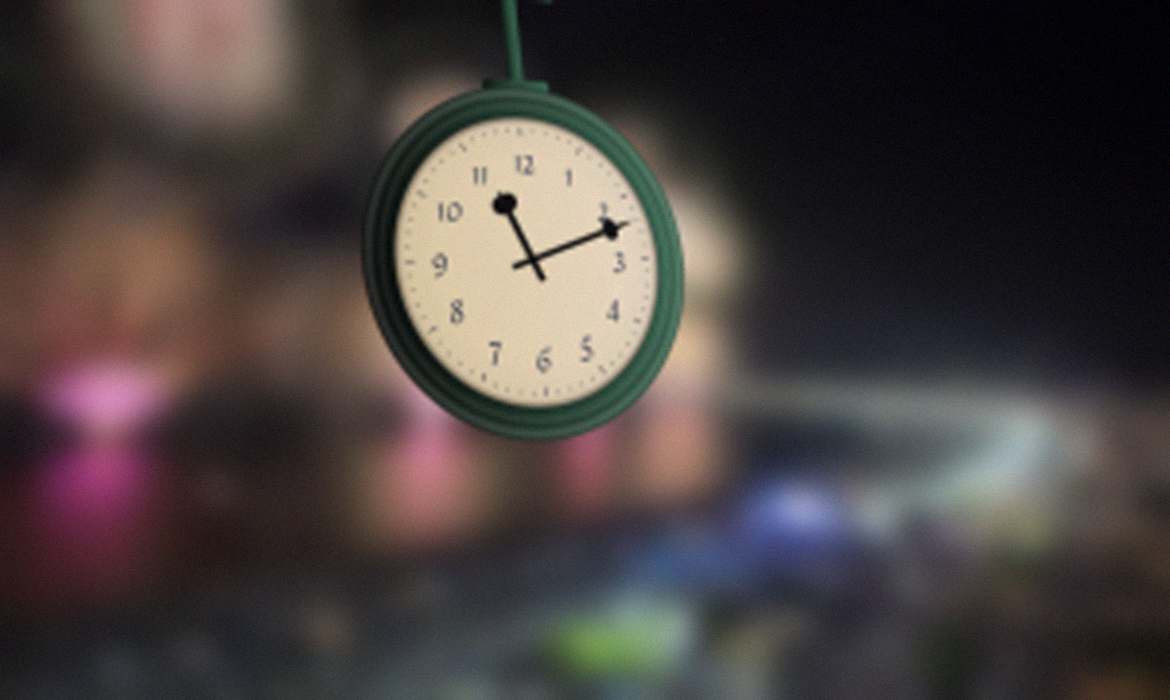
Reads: 11.12
